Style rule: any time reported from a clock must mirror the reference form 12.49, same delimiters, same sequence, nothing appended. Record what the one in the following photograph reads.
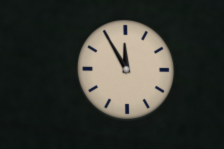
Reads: 11.55
